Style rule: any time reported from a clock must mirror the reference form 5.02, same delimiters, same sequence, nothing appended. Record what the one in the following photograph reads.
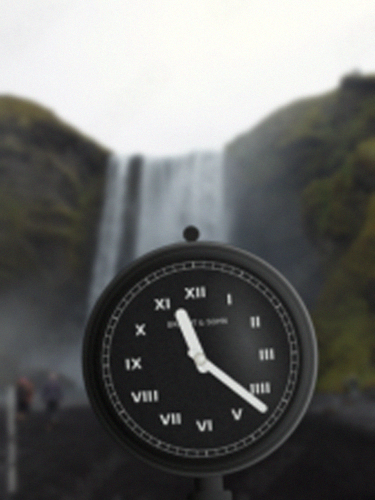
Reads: 11.22
